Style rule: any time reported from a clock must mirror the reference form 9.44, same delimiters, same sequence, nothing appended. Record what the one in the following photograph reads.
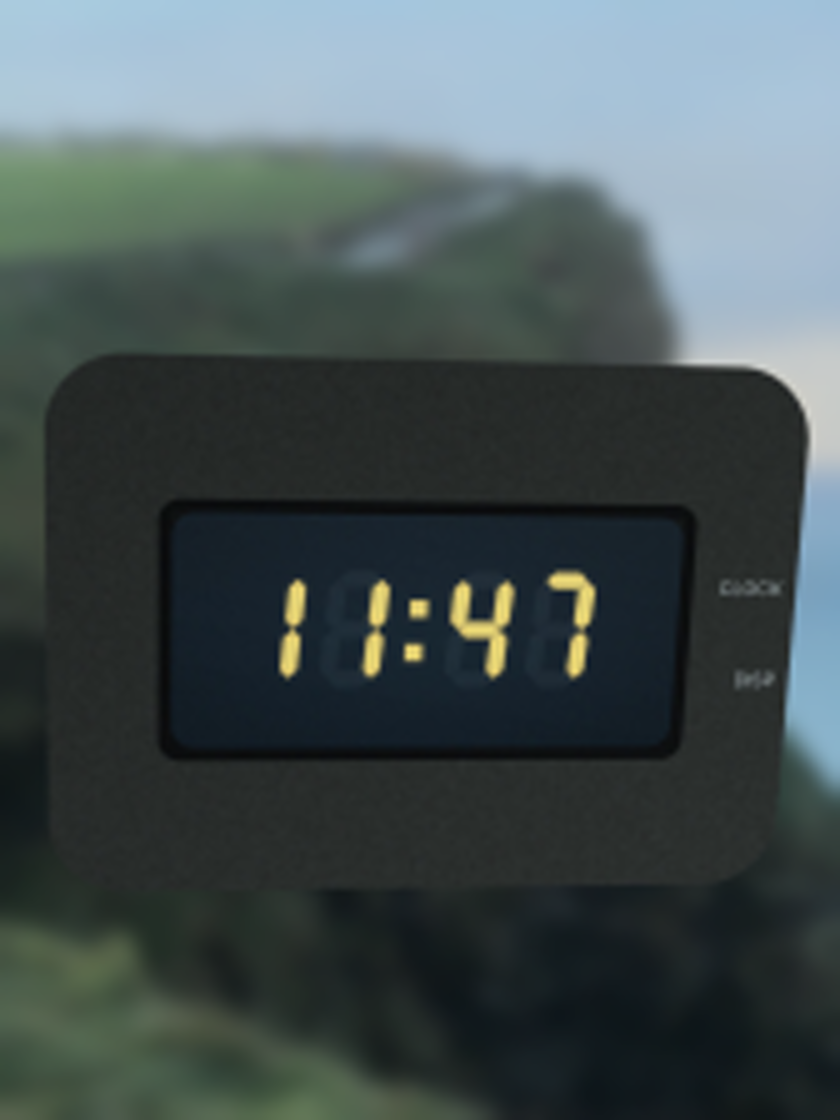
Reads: 11.47
